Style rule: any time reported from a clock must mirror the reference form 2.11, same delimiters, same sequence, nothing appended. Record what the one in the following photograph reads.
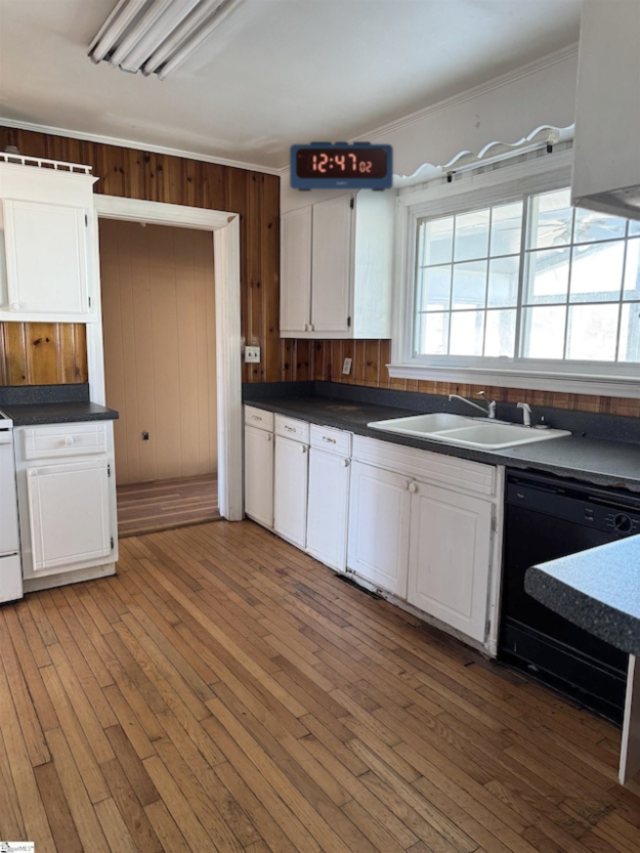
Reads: 12.47
